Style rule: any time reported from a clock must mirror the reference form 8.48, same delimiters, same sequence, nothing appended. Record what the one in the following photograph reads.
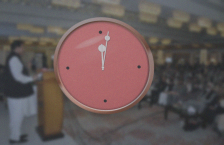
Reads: 12.02
